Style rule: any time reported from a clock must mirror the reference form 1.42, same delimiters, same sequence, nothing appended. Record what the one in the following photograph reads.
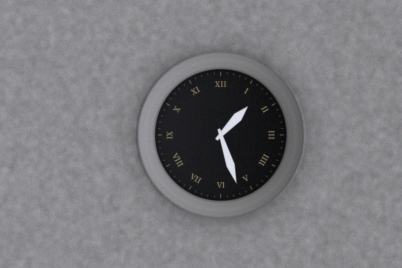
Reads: 1.27
